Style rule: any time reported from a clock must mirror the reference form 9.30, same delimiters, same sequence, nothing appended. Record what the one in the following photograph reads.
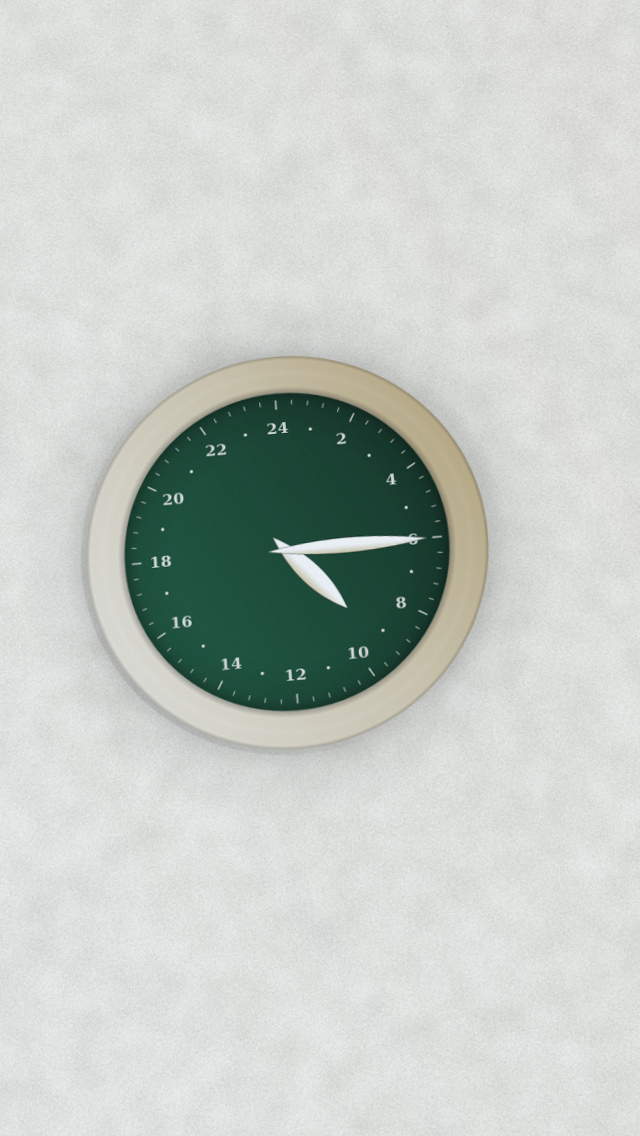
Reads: 9.15
